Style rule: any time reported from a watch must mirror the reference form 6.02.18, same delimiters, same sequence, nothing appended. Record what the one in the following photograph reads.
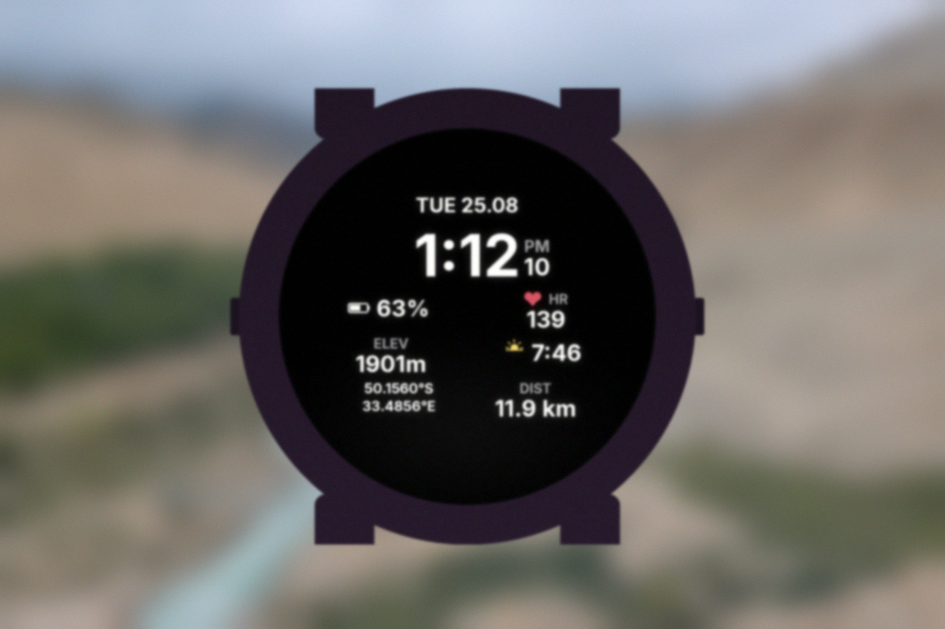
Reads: 1.12.10
